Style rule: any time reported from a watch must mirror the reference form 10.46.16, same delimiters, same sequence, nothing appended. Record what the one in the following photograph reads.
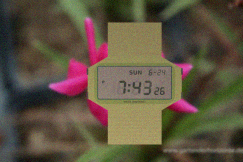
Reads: 7.43.26
